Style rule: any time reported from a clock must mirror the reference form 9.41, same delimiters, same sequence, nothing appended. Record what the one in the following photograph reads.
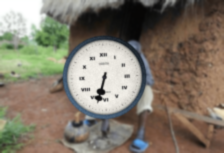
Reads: 6.33
